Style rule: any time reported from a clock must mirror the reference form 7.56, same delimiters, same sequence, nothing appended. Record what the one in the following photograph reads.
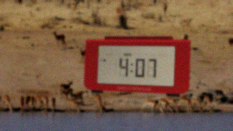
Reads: 4.07
